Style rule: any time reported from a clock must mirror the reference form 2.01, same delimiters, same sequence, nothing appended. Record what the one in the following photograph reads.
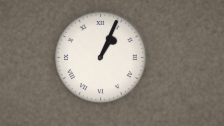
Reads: 1.04
